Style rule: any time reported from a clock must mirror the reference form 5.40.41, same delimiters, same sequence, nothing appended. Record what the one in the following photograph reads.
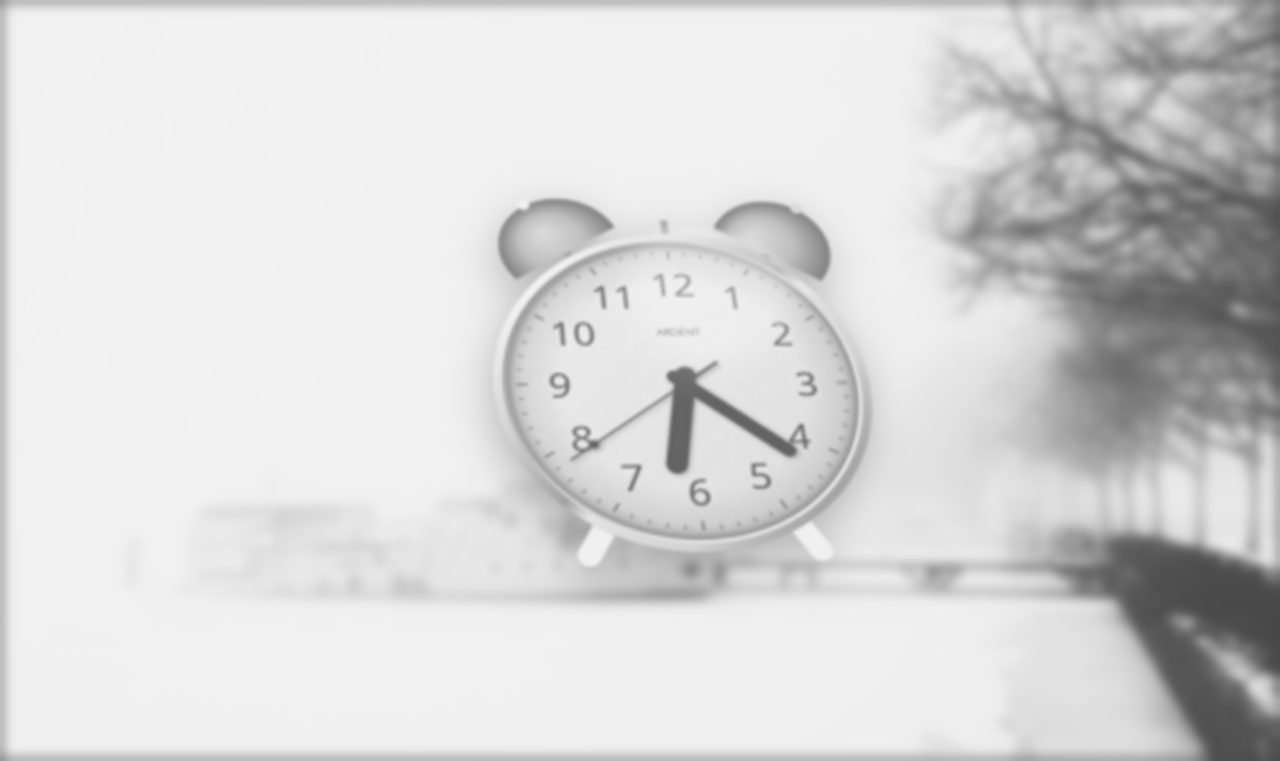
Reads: 6.21.39
